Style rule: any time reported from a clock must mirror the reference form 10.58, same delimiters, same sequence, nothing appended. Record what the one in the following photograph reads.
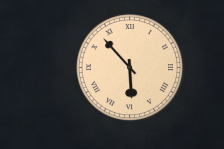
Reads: 5.53
